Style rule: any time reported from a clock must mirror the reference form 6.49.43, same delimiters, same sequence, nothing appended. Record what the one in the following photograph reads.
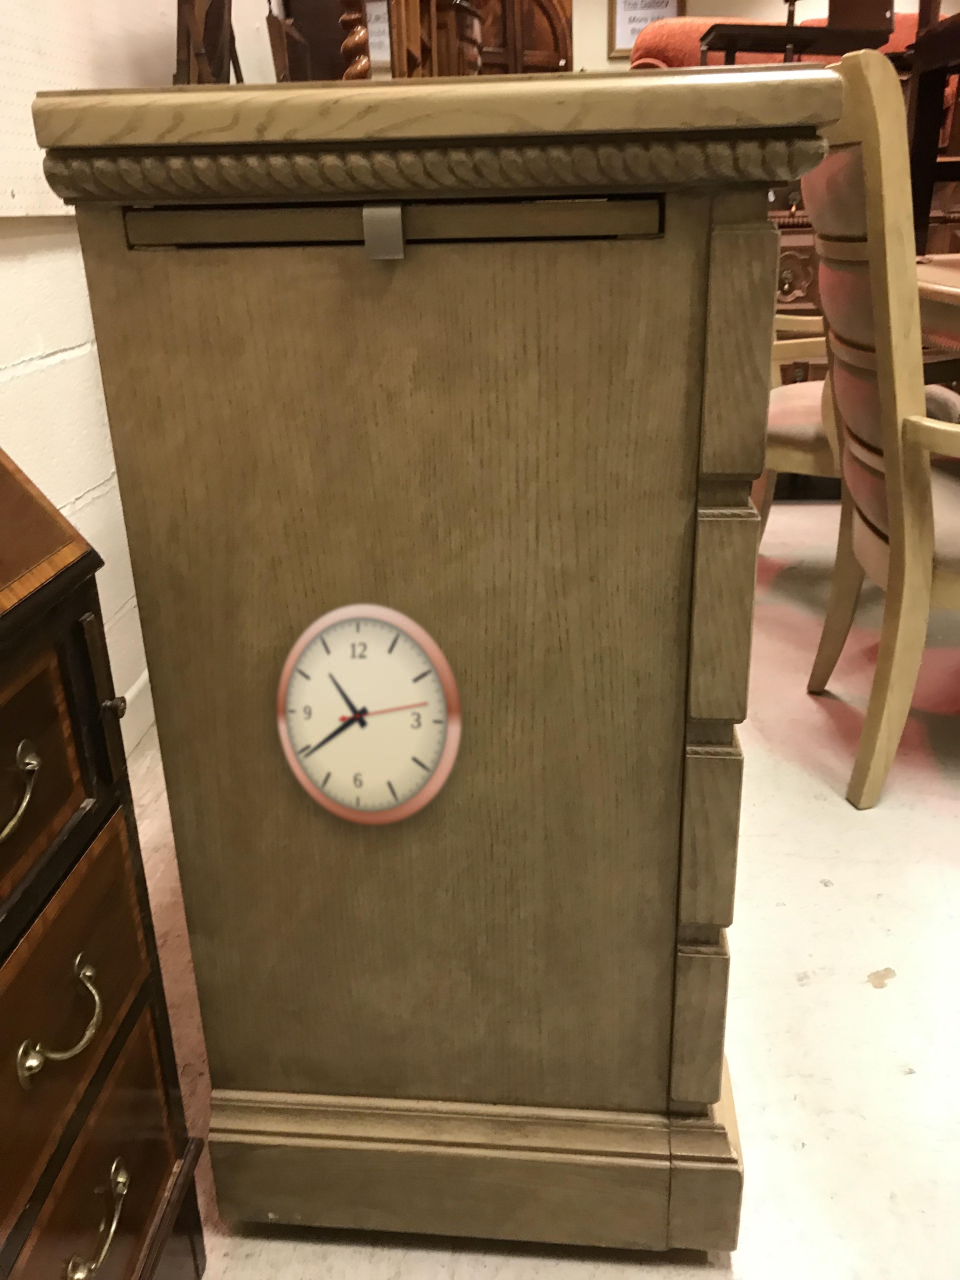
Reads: 10.39.13
